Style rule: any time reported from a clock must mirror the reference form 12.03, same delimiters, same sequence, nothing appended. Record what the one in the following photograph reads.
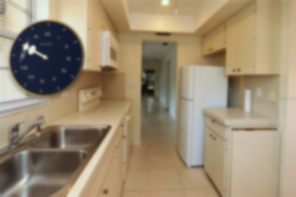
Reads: 9.49
